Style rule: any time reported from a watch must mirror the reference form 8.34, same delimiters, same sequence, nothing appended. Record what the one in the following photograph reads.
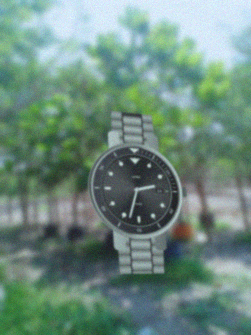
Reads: 2.33
